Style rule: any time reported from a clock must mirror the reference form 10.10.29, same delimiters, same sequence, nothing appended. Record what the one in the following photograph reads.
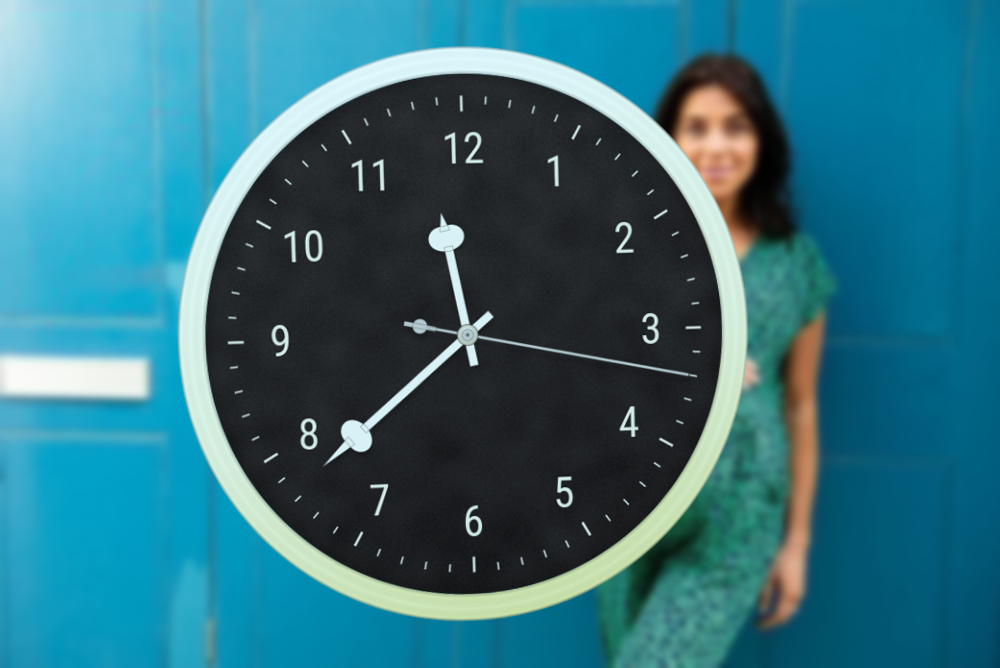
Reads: 11.38.17
